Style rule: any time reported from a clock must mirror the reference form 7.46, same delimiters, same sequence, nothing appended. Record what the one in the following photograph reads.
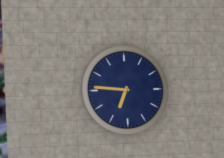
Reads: 6.46
